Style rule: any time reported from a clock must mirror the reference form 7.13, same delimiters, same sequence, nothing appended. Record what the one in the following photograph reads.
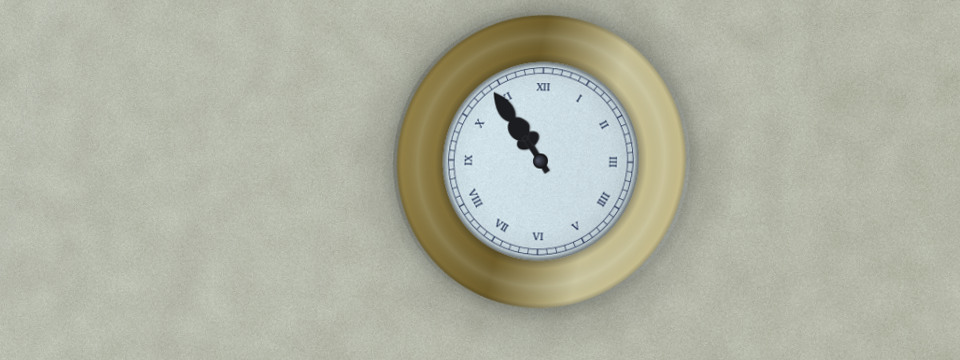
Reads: 10.54
